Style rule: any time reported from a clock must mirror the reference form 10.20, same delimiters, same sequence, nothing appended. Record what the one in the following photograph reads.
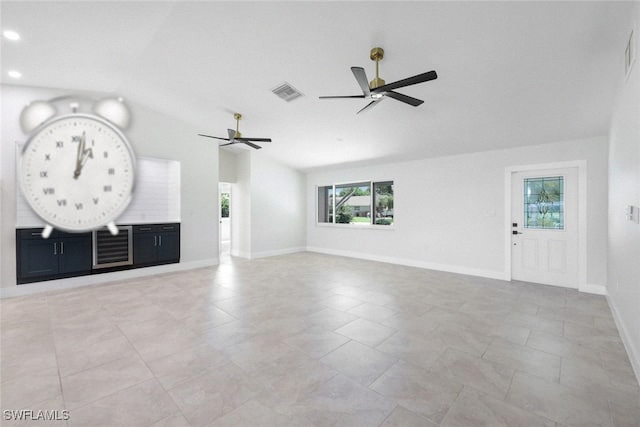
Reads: 1.02
